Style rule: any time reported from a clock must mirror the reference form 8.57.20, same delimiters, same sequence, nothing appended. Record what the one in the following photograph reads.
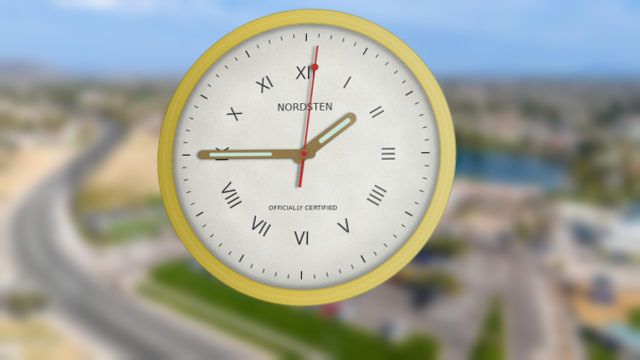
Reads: 1.45.01
